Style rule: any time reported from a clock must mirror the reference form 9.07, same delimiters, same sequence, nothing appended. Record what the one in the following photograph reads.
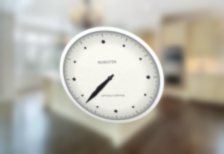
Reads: 7.38
